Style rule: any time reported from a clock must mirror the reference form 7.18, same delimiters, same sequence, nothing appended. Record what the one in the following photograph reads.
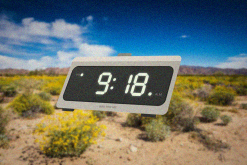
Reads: 9.18
